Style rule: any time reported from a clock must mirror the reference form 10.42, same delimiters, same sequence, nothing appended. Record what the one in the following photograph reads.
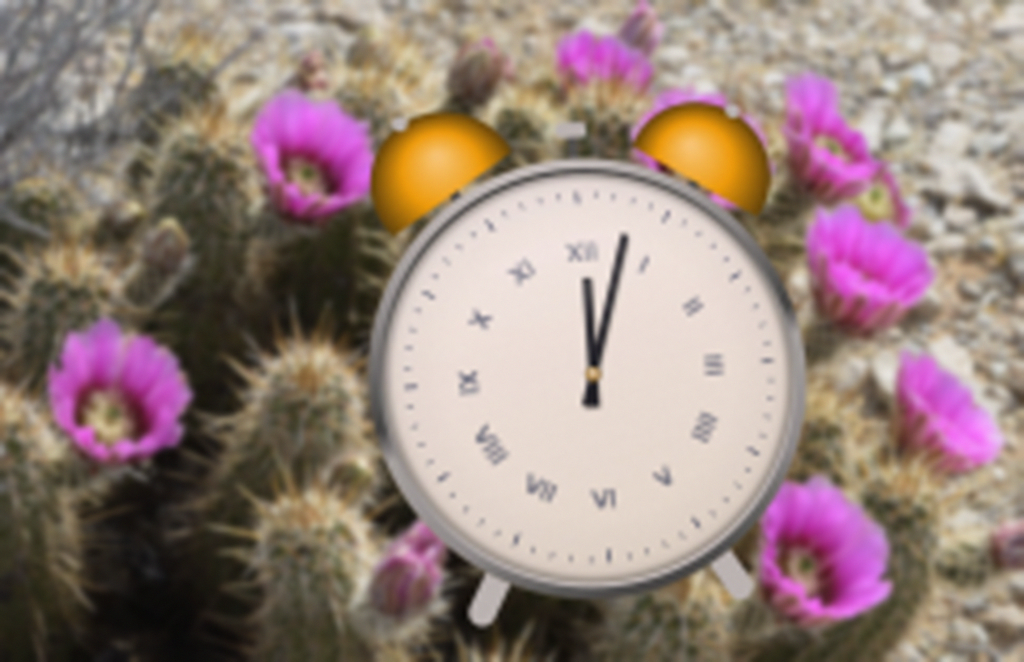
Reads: 12.03
